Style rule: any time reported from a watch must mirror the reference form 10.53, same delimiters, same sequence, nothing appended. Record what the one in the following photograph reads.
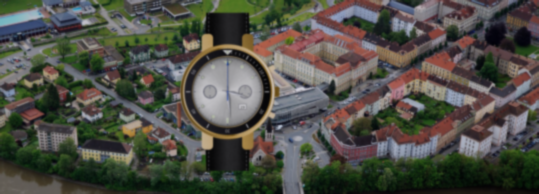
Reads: 3.29
